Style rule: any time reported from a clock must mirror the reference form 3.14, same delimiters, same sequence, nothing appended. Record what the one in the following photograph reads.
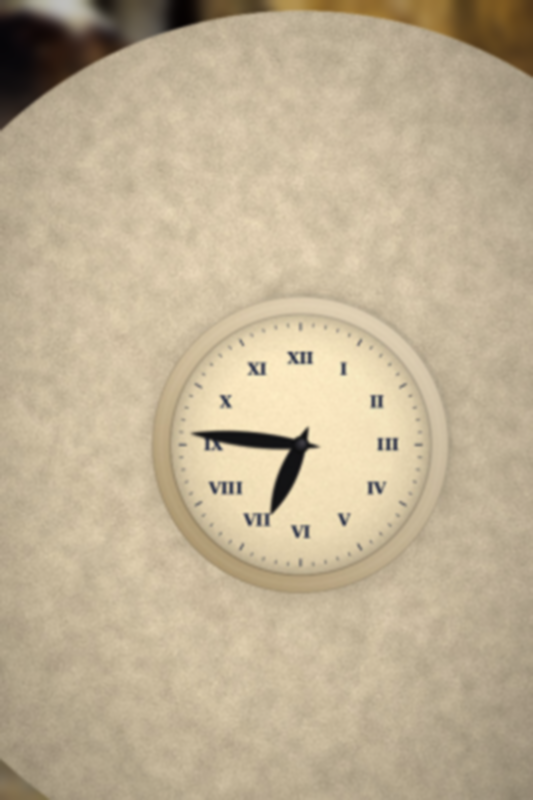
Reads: 6.46
